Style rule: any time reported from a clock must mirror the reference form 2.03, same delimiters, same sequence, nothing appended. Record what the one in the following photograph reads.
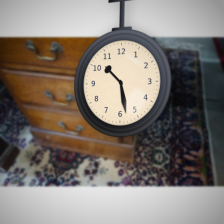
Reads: 10.28
